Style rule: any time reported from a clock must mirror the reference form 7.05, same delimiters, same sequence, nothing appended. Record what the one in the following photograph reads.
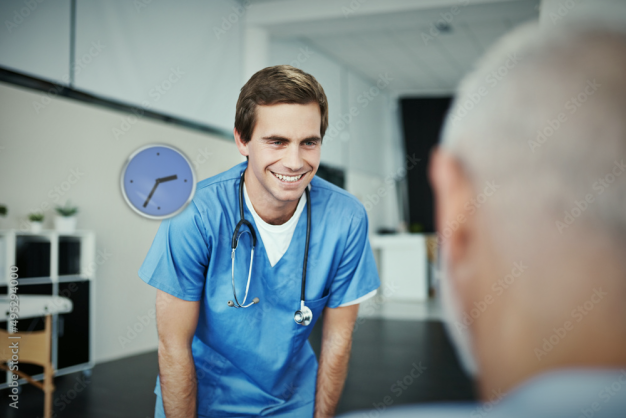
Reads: 2.35
